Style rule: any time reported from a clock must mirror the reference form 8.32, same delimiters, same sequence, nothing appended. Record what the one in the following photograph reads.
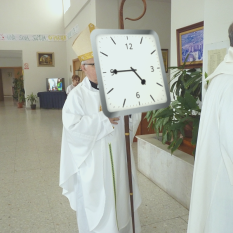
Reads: 4.45
